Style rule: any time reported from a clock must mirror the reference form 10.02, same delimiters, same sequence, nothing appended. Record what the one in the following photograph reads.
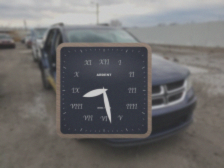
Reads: 8.28
